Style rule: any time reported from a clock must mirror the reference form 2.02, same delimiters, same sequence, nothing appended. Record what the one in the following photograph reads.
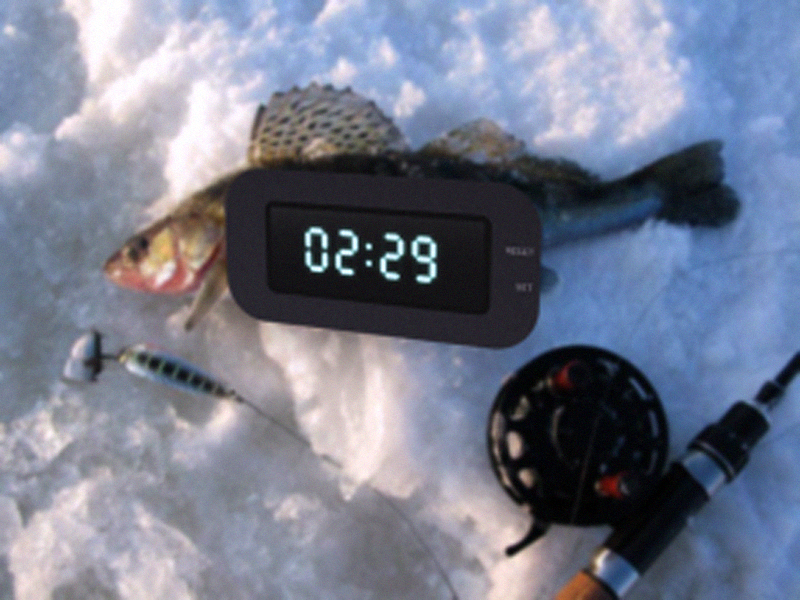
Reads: 2.29
